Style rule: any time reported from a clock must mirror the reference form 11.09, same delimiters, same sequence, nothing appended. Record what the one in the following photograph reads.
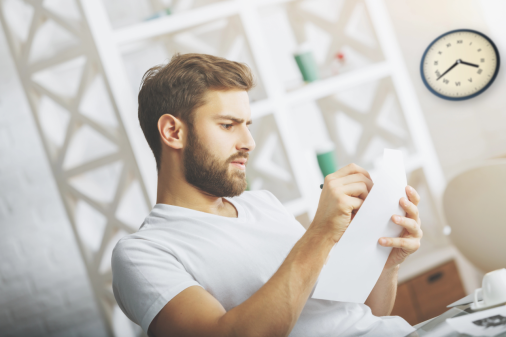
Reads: 3.38
